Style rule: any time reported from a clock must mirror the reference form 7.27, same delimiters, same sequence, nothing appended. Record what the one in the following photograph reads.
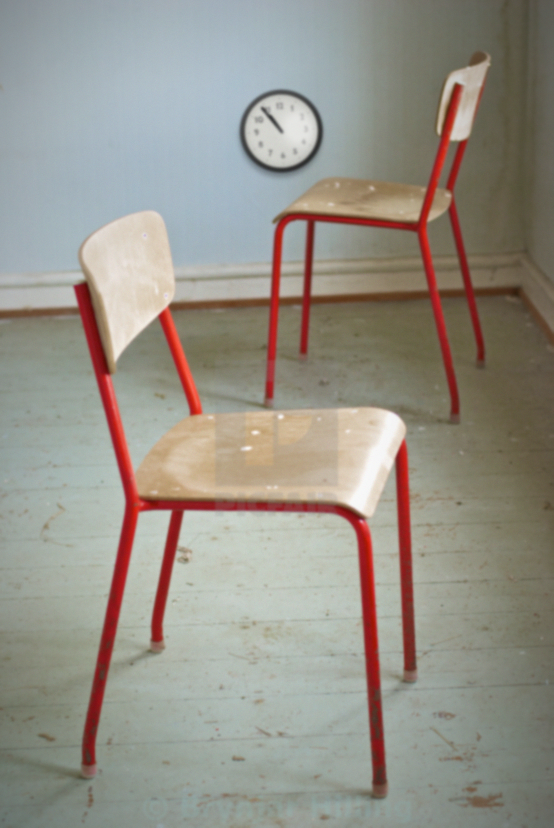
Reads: 10.54
